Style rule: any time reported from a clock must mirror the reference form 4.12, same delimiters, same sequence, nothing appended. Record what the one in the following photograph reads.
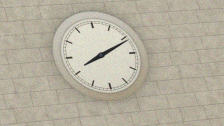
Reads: 8.11
